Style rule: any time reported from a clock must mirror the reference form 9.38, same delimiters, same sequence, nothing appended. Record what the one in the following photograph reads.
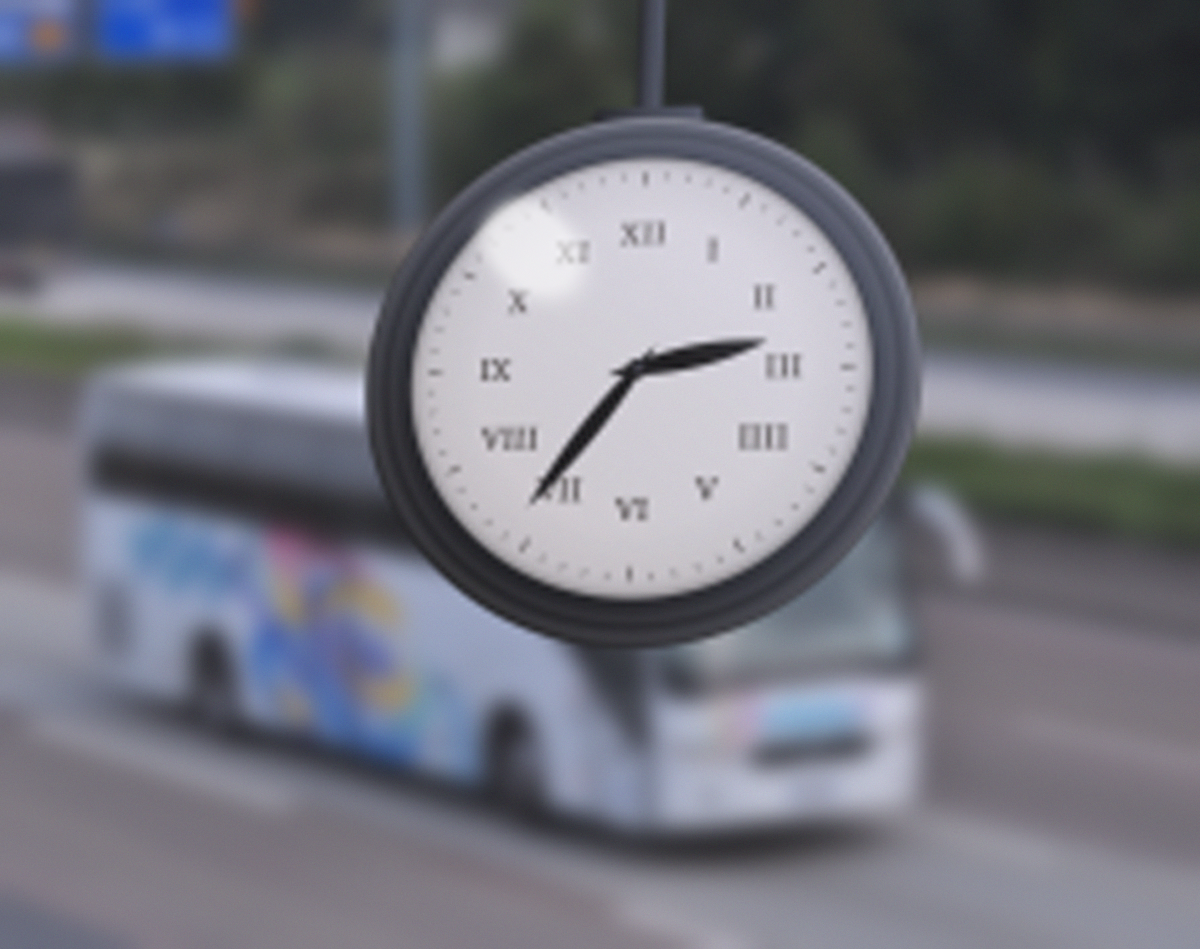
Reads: 2.36
